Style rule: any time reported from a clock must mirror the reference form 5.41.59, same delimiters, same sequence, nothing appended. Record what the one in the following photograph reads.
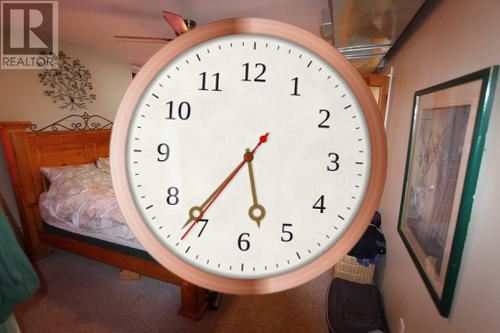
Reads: 5.36.36
